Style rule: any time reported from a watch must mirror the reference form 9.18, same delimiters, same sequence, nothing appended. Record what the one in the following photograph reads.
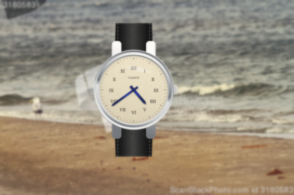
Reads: 4.39
